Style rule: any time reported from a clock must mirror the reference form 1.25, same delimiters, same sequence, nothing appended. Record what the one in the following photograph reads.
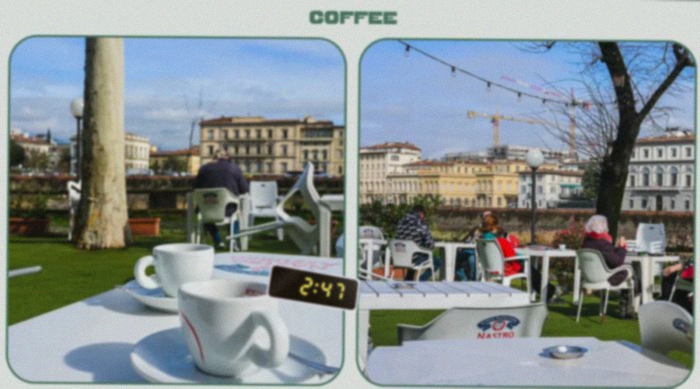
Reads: 2.47
